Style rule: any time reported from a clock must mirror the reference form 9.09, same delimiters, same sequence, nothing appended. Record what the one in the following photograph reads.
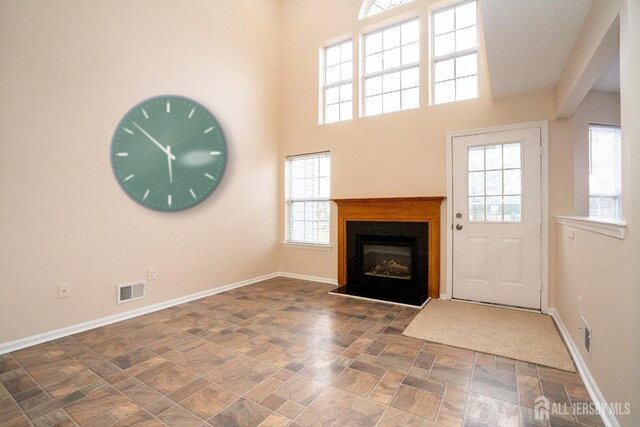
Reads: 5.52
